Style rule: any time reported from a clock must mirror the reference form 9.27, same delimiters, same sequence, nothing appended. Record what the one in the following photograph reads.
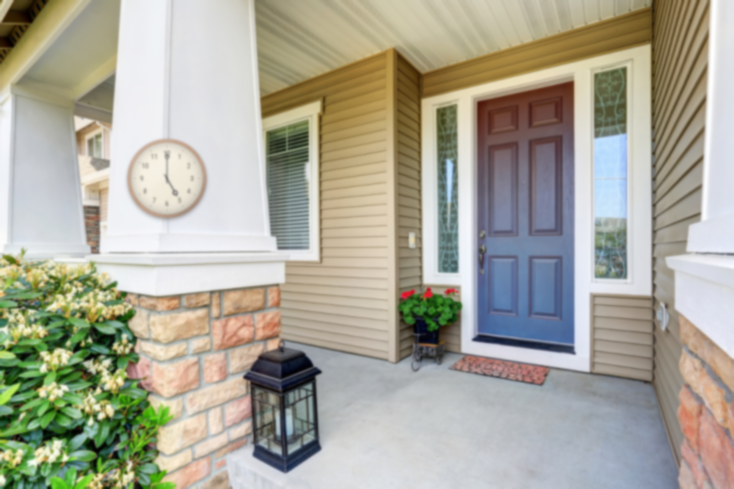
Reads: 5.00
